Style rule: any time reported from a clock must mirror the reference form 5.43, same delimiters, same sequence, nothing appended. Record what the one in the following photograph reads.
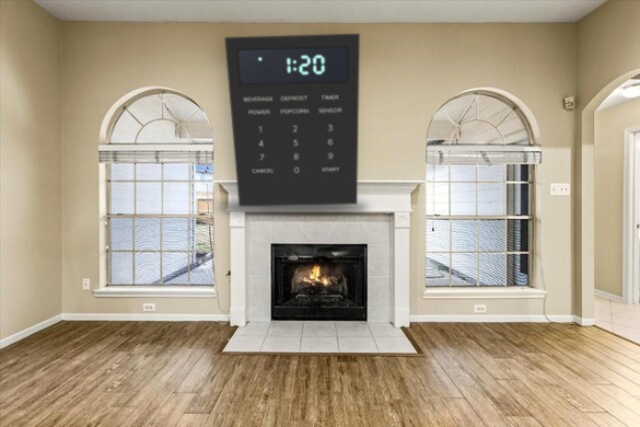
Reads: 1.20
